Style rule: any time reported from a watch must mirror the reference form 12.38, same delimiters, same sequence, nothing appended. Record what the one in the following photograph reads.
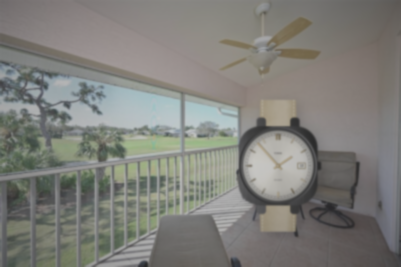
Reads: 1.53
